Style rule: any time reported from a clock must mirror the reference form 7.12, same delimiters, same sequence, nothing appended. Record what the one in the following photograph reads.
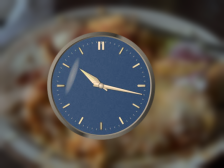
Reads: 10.17
